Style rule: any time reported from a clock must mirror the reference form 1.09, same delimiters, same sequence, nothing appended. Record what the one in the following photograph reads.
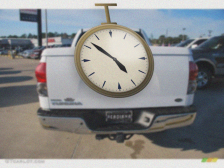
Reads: 4.52
